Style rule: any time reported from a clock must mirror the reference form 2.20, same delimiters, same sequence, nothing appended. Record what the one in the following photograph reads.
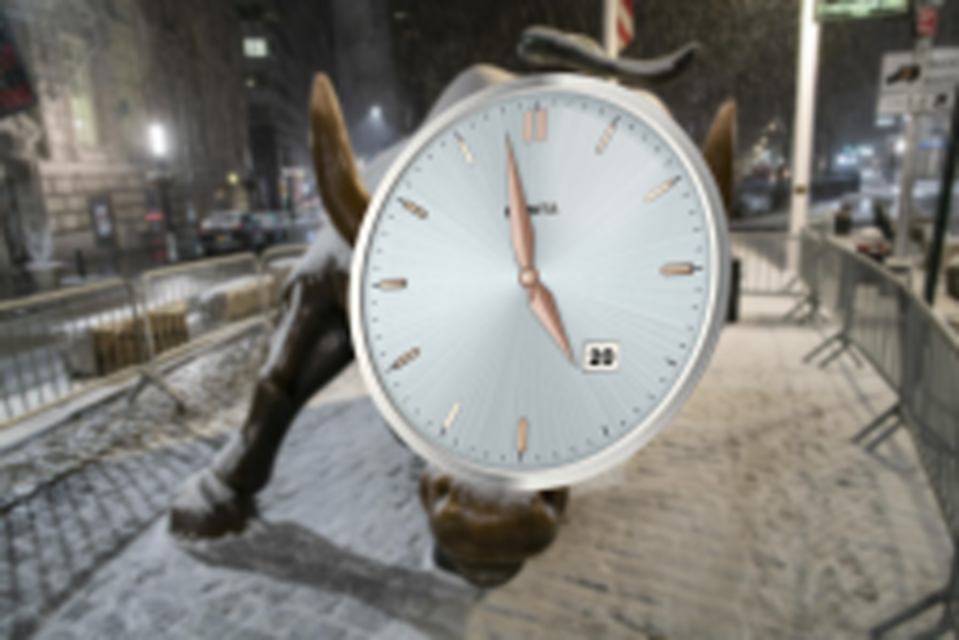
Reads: 4.58
